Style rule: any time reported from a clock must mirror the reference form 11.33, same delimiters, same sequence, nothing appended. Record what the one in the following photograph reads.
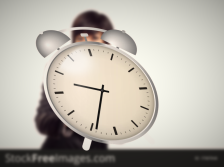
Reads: 9.34
